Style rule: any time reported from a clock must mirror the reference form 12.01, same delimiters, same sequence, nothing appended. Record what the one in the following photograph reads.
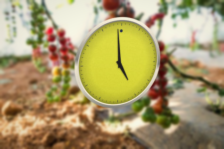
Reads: 4.59
